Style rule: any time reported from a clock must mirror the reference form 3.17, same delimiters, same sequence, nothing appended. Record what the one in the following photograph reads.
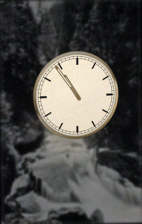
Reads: 10.54
